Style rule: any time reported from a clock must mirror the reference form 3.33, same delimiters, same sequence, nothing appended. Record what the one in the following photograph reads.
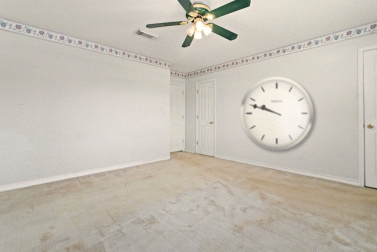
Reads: 9.48
